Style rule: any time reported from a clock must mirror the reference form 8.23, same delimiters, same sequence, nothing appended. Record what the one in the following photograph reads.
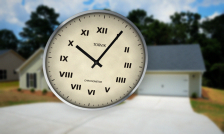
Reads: 10.05
